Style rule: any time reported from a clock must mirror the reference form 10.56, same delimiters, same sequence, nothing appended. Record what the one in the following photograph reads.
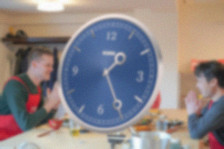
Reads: 1.25
